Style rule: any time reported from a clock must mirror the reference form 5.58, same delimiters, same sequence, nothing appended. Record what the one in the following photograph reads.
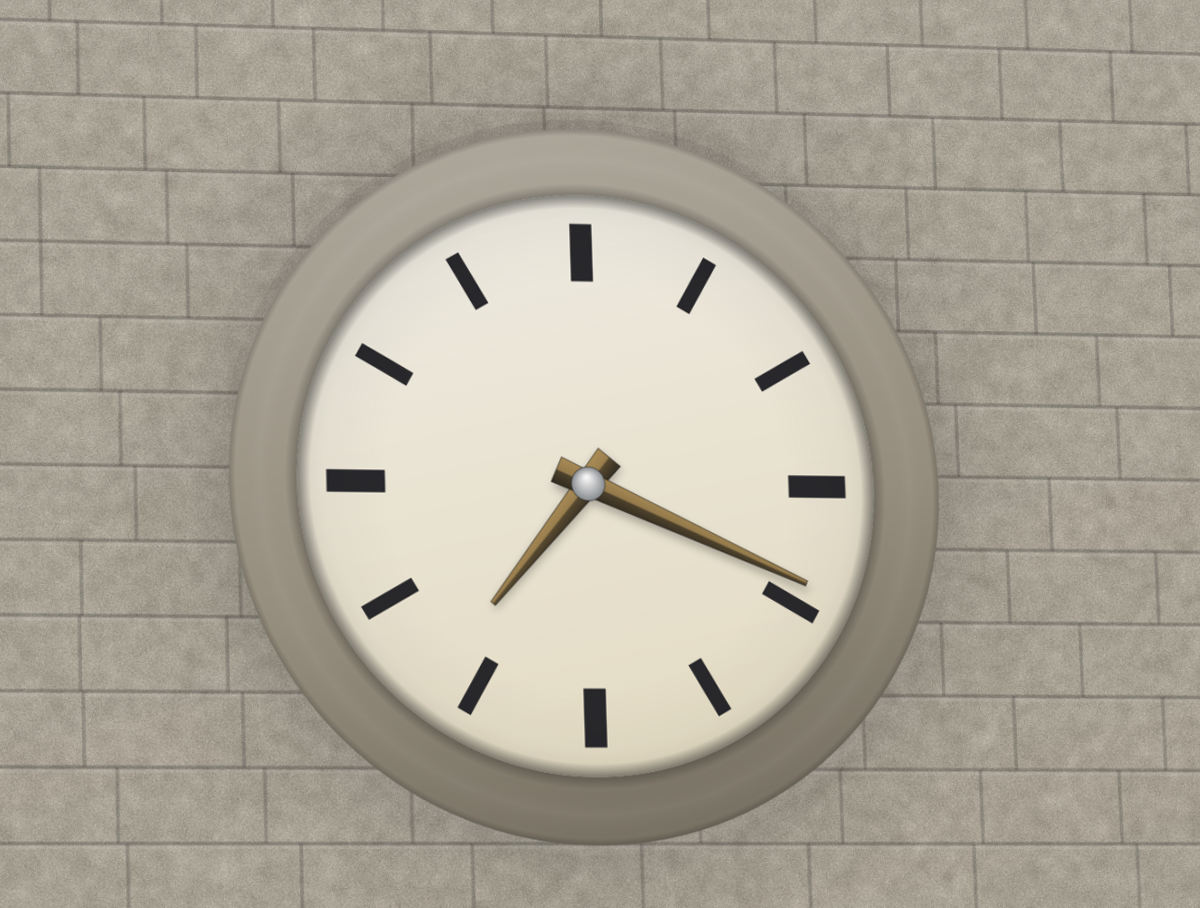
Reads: 7.19
